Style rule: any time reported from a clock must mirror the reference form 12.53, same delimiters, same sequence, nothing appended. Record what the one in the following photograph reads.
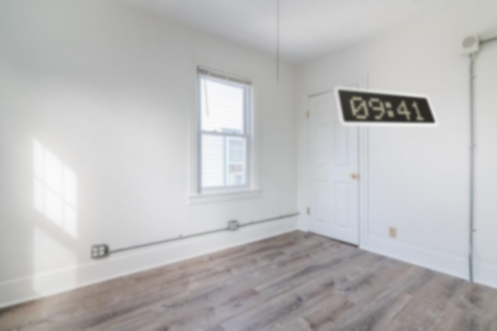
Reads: 9.41
